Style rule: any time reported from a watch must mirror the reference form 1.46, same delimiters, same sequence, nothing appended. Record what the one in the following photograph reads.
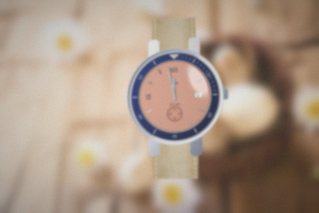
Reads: 11.58
